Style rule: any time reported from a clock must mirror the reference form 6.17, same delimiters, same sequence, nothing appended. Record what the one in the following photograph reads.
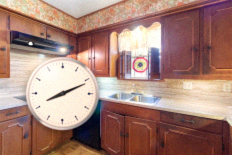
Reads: 8.11
